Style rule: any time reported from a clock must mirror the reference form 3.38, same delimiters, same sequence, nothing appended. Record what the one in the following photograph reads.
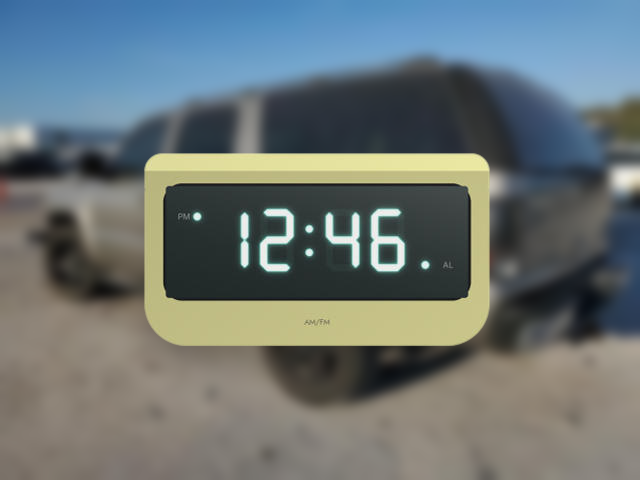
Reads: 12.46
